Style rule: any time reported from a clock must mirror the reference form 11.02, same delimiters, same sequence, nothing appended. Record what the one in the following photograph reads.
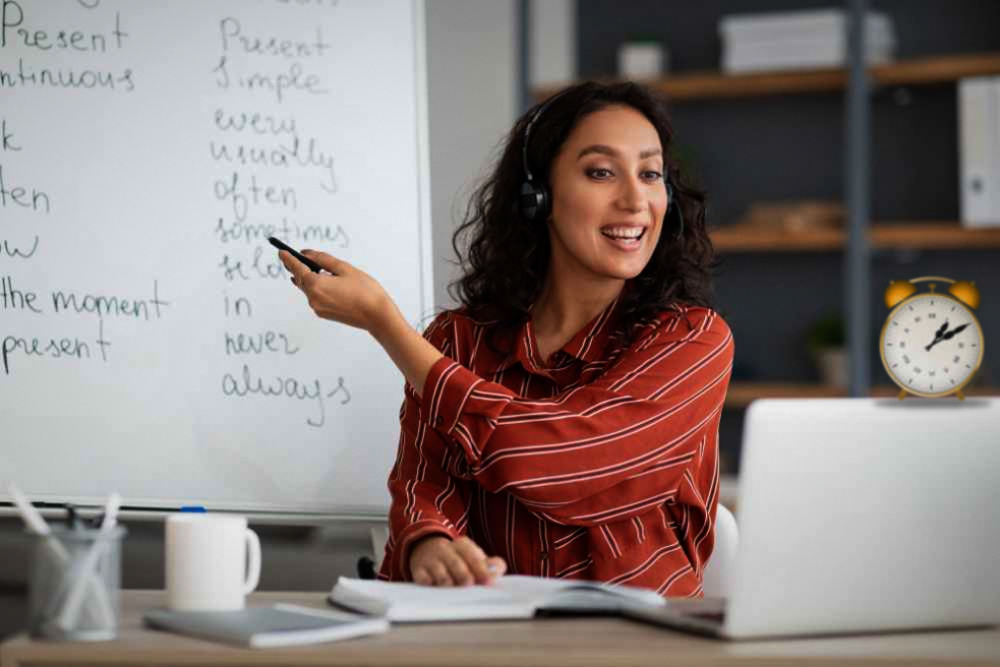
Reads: 1.10
